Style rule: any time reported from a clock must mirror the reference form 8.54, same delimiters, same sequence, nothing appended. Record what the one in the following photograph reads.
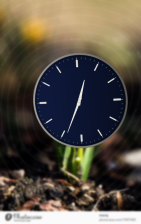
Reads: 12.34
